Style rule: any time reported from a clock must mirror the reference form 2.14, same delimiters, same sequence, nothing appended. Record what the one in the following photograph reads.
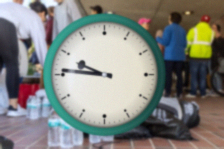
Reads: 9.46
